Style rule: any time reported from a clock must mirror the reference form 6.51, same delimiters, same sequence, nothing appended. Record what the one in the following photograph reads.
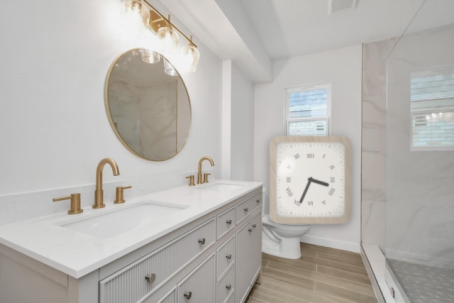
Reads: 3.34
